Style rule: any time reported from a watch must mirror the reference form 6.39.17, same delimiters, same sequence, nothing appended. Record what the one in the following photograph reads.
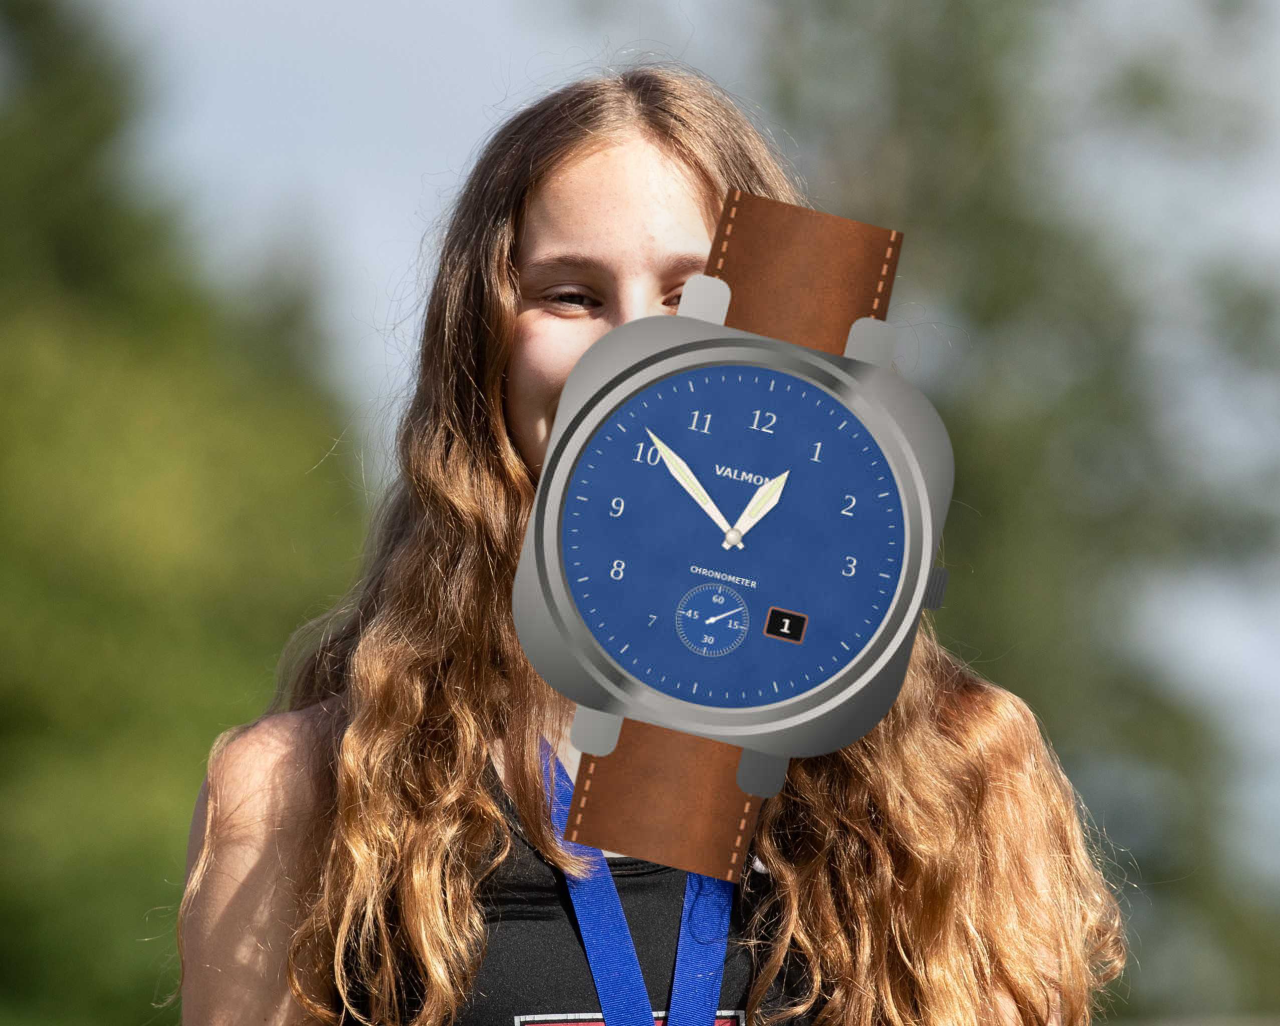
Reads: 12.51.09
